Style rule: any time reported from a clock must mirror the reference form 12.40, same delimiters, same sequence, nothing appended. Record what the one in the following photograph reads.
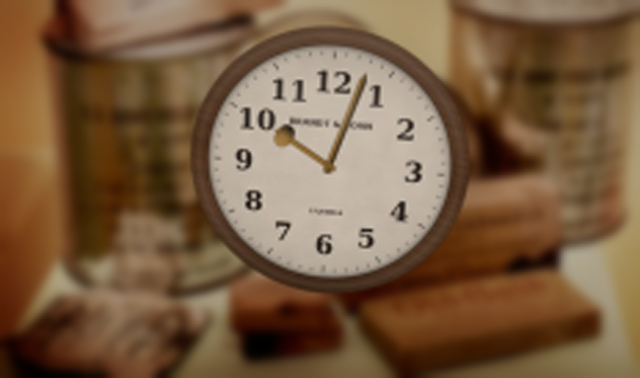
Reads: 10.03
